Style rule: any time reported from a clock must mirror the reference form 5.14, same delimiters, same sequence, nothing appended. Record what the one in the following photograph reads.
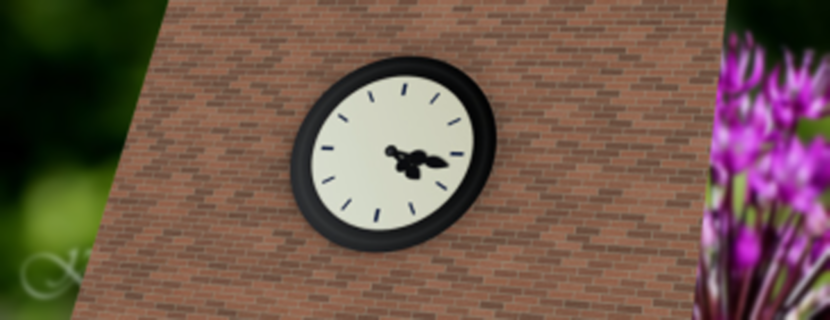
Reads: 4.17
